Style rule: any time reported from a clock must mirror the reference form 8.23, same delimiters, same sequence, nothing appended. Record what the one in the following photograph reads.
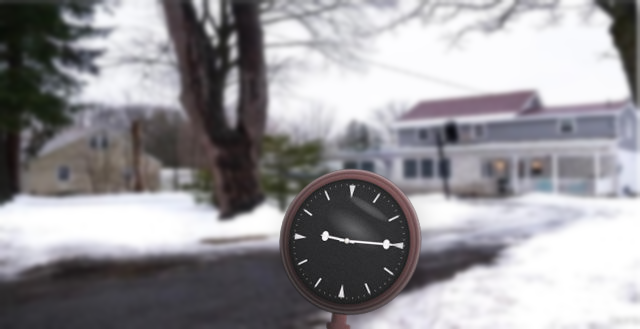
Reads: 9.15
